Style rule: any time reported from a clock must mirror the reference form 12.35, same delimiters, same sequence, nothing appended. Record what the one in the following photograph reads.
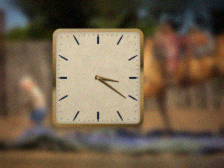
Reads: 3.21
